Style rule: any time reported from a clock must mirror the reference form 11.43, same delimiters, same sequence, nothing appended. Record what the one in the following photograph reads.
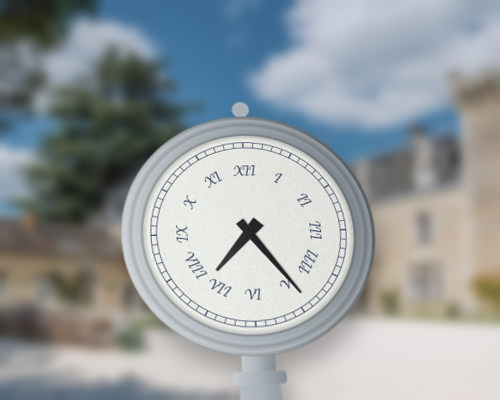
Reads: 7.24
